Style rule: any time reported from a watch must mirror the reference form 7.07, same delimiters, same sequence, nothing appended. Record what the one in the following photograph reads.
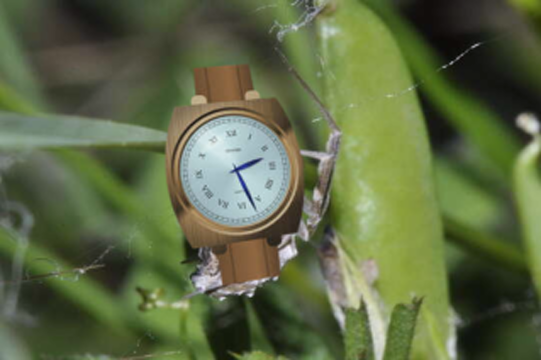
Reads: 2.27
